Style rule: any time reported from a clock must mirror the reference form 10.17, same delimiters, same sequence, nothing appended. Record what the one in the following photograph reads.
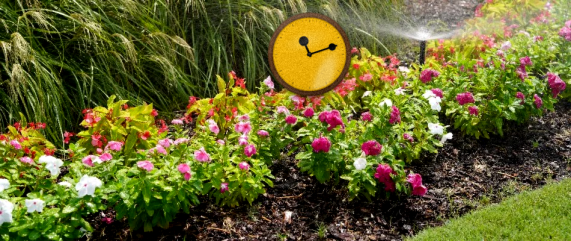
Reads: 11.12
